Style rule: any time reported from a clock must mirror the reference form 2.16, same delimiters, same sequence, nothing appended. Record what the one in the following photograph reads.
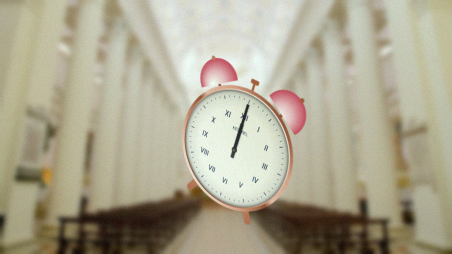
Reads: 12.00
